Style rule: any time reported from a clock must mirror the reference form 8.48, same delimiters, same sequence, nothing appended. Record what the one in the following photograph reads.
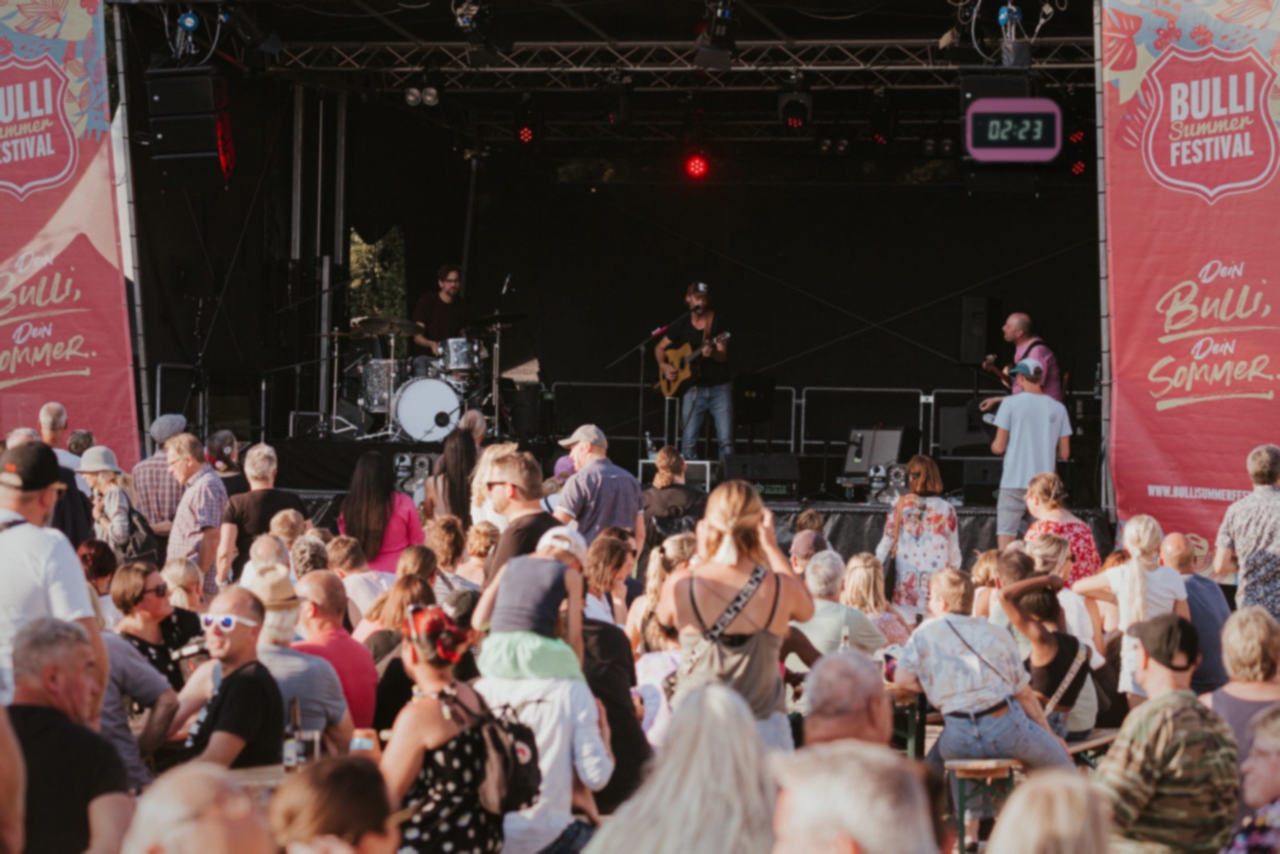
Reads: 2.23
